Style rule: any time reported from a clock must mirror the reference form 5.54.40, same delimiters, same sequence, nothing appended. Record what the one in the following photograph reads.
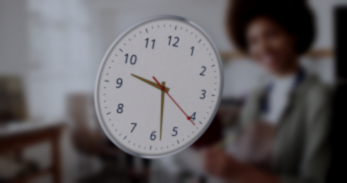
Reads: 9.28.21
